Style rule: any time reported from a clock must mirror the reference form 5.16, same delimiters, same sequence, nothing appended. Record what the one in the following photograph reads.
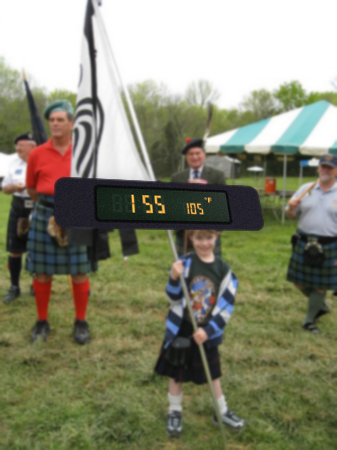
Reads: 1.55
